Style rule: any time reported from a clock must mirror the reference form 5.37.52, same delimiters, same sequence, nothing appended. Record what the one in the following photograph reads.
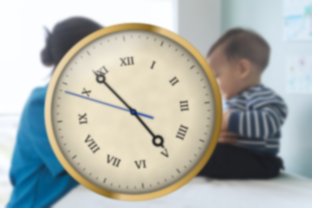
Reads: 4.53.49
